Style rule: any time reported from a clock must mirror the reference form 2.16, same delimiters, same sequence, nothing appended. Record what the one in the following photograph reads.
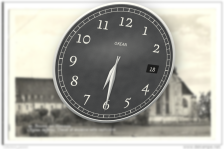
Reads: 6.30
